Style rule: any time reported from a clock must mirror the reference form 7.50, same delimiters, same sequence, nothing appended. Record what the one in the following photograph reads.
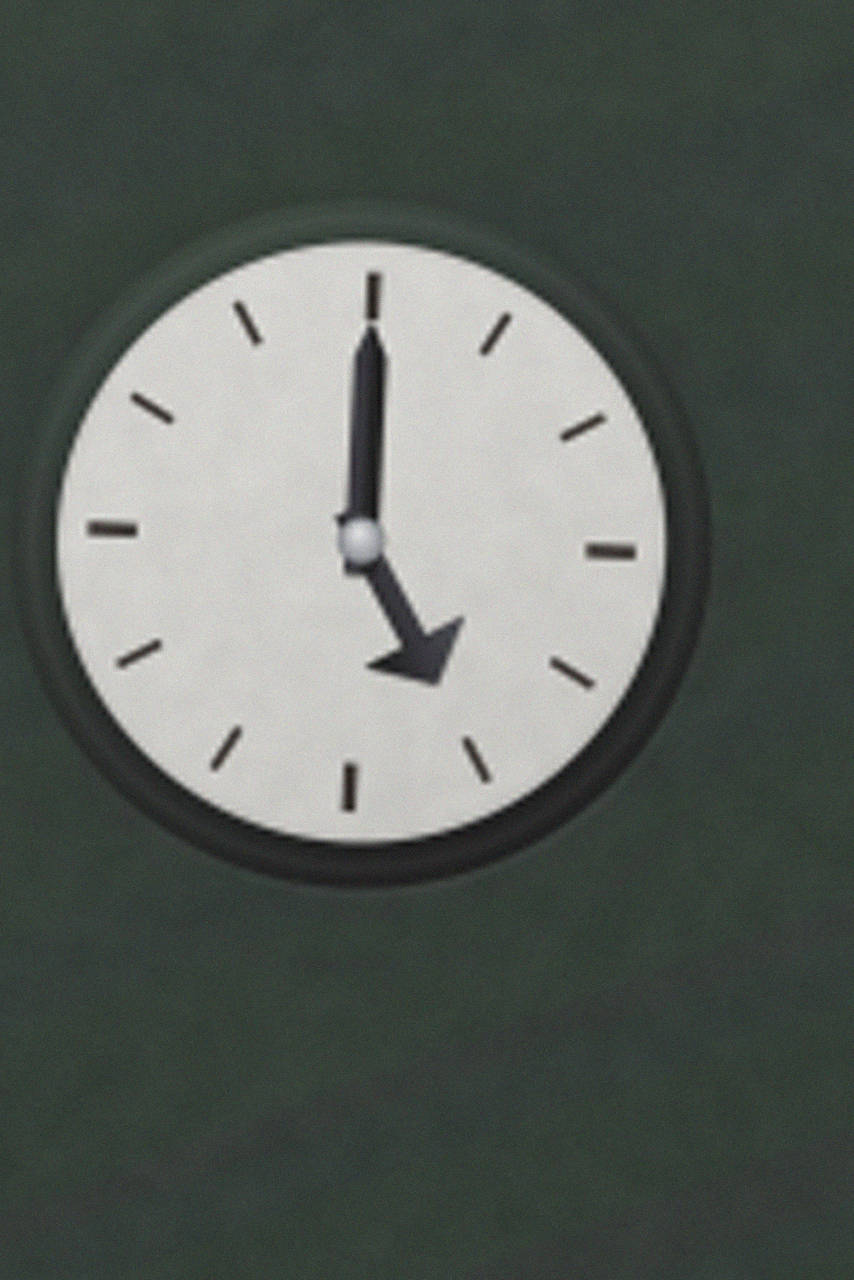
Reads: 5.00
